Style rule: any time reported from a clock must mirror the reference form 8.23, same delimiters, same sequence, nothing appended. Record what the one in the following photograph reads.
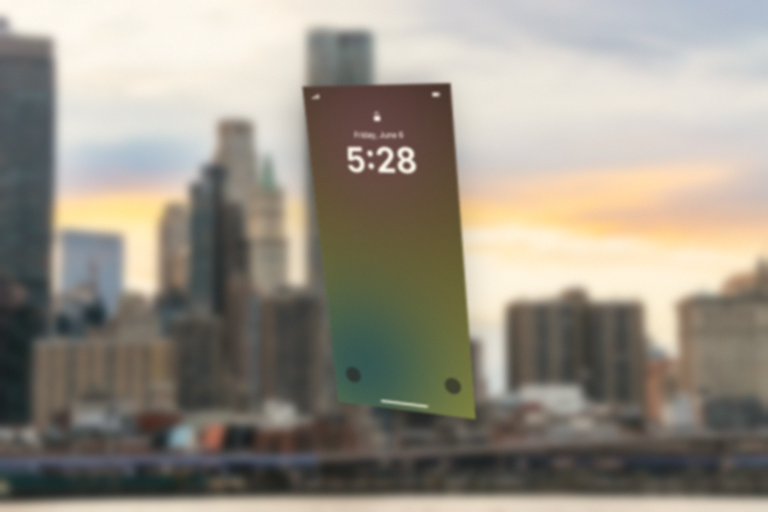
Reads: 5.28
